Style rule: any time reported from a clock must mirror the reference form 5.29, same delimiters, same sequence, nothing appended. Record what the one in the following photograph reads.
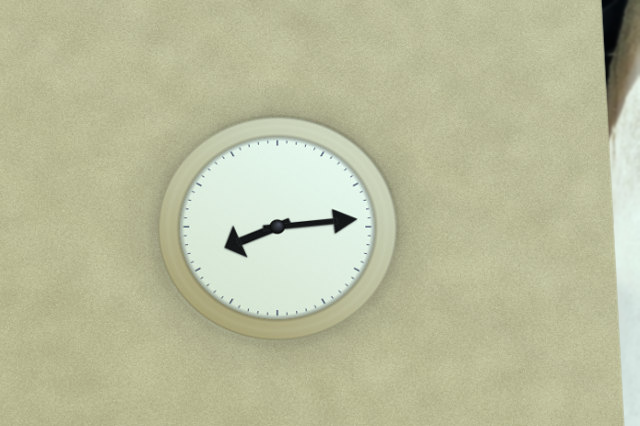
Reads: 8.14
